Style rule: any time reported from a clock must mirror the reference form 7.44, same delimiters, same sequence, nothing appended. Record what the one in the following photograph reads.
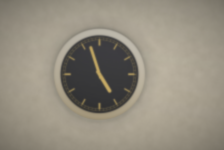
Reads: 4.57
